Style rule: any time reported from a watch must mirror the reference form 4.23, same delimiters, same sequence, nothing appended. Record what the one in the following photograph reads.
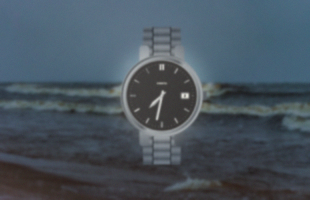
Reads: 7.32
